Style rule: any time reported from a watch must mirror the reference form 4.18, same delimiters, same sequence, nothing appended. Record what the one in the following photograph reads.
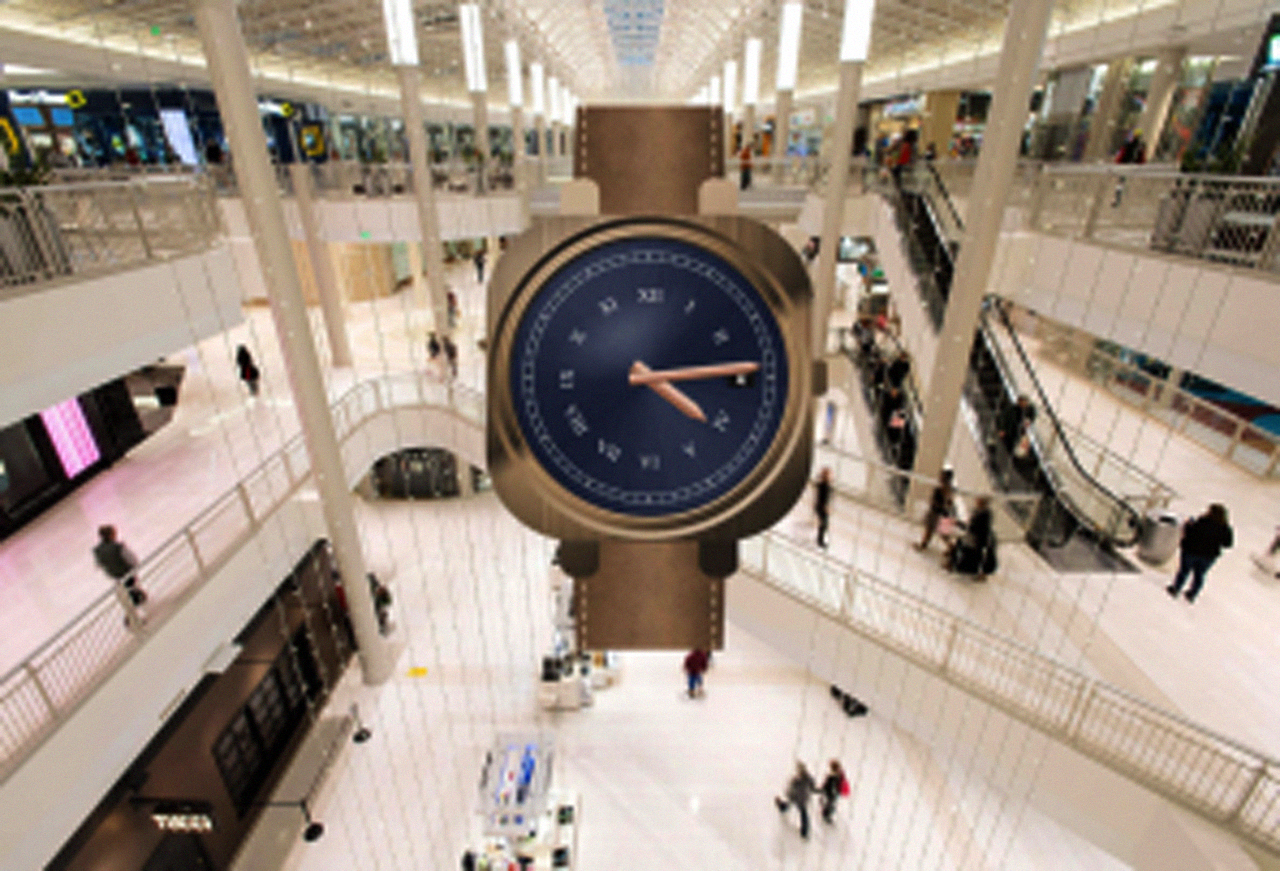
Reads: 4.14
